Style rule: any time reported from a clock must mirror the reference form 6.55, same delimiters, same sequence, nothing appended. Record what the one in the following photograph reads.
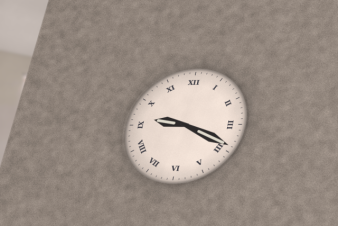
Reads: 9.19
